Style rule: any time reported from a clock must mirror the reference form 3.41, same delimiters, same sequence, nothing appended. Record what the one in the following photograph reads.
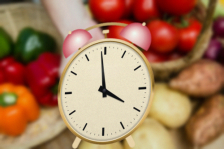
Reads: 3.59
